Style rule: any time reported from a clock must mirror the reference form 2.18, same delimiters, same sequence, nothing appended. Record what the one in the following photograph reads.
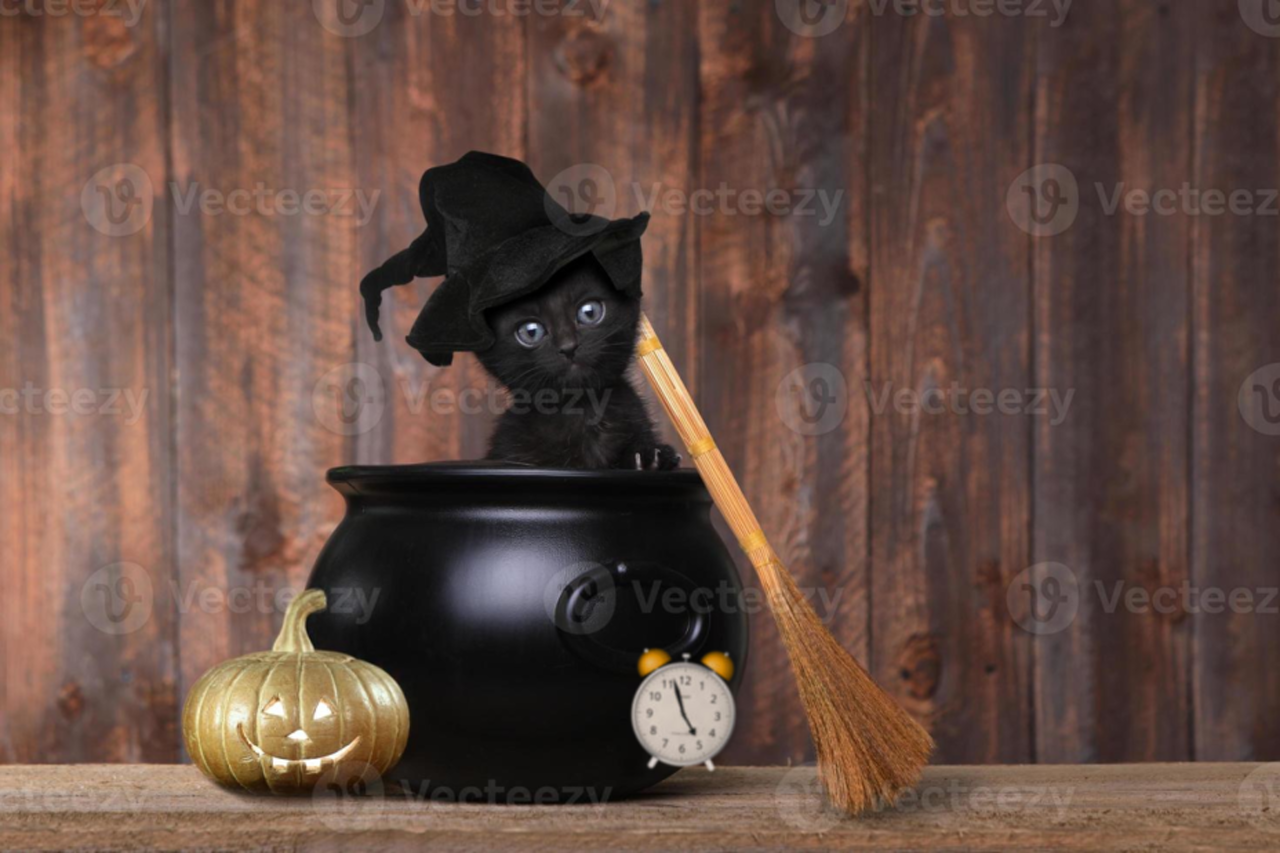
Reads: 4.57
